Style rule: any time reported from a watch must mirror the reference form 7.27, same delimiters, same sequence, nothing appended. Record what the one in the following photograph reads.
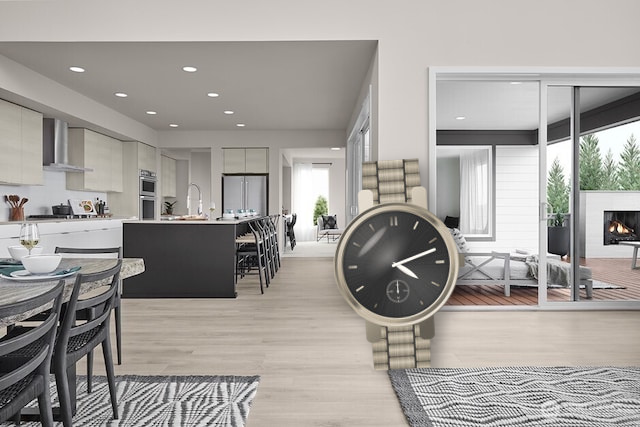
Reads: 4.12
